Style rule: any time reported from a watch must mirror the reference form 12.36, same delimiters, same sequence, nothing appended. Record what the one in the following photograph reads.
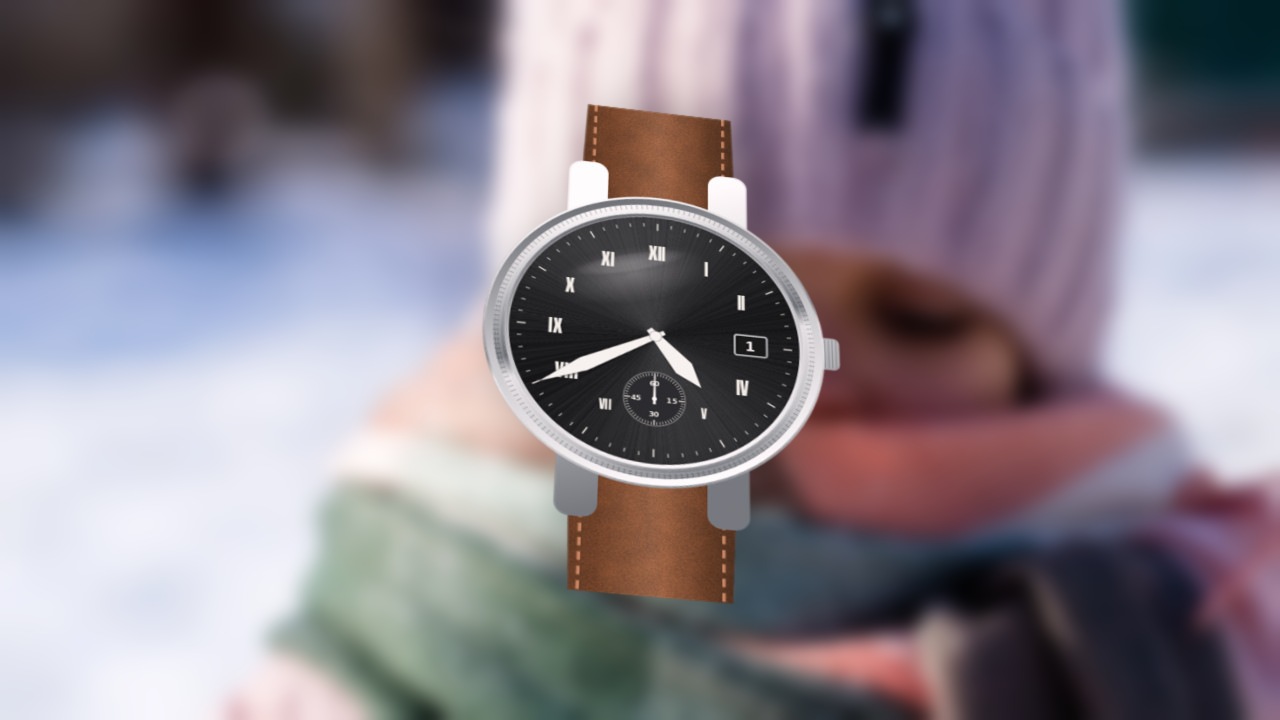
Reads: 4.40
